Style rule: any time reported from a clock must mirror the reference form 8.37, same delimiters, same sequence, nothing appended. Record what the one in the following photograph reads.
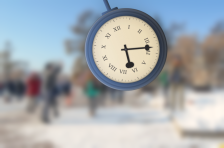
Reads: 6.18
